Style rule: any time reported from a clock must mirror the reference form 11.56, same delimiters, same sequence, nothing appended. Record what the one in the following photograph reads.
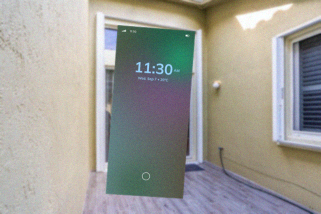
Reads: 11.30
